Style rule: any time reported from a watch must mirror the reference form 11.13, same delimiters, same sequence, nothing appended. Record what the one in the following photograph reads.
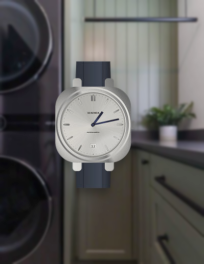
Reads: 1.13
